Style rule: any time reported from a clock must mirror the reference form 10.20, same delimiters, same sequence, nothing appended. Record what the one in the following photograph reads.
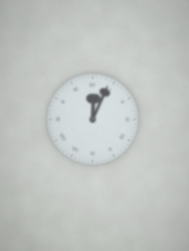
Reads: 12.04
